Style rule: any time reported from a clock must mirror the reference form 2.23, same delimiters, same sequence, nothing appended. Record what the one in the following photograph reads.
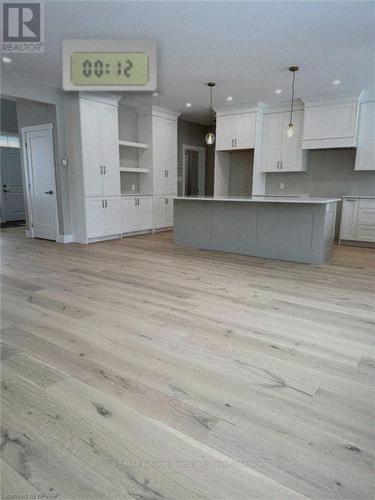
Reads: 0.12
